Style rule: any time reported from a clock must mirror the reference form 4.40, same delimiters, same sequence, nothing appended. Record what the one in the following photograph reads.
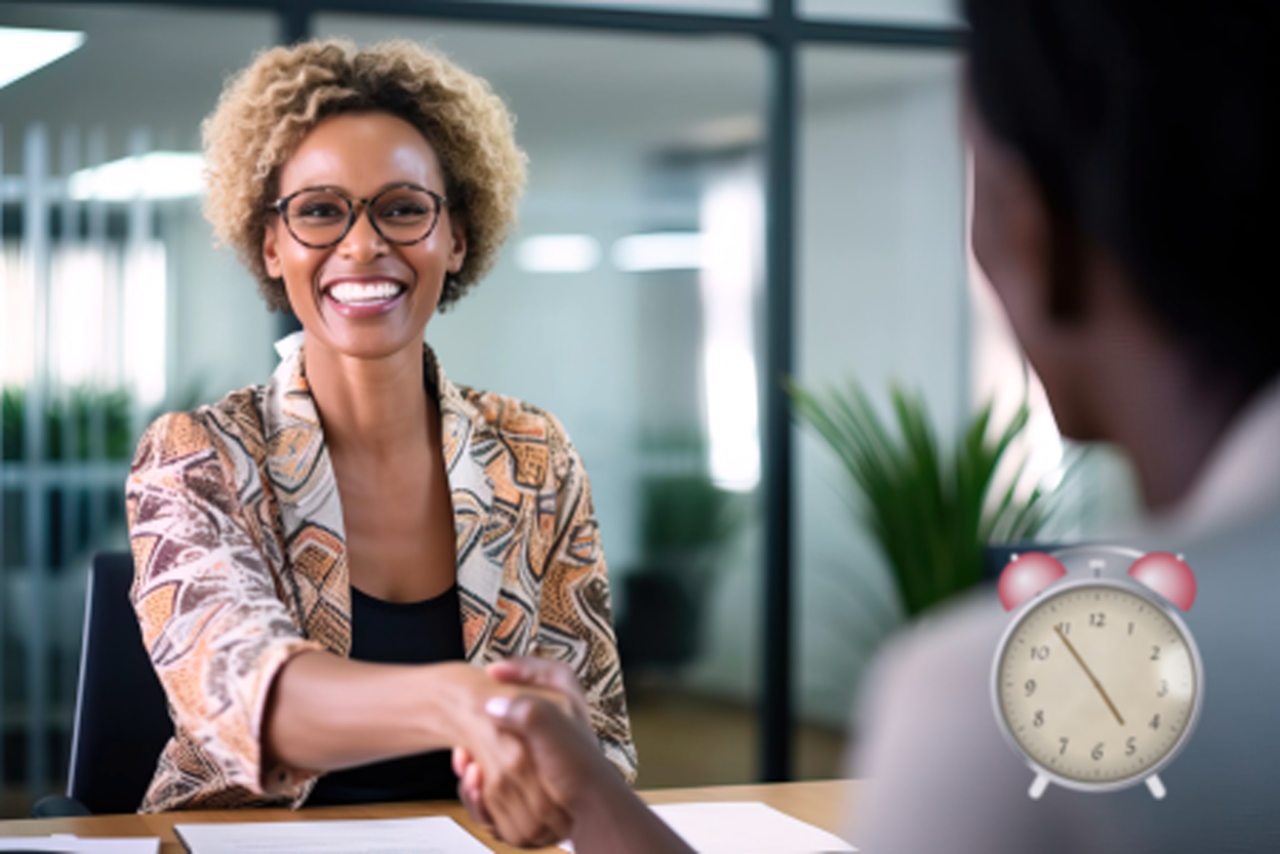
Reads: 4.54
